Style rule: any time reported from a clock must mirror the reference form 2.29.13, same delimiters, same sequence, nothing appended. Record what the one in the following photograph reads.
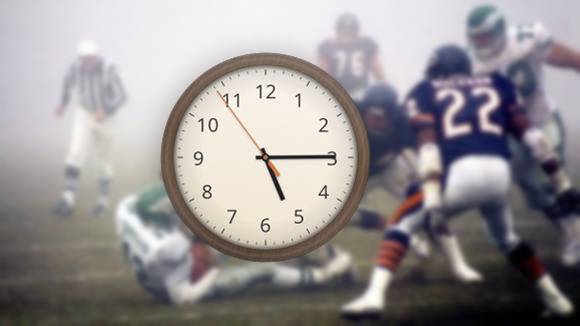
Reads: 5.14.54
